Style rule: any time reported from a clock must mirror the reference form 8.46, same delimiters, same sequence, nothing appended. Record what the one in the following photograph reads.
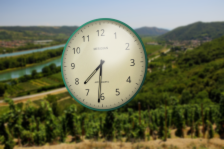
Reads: 7.31
